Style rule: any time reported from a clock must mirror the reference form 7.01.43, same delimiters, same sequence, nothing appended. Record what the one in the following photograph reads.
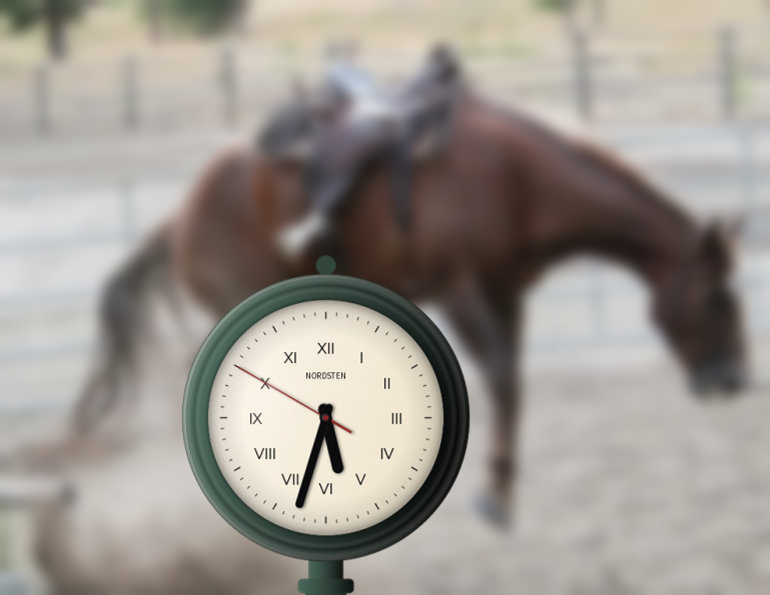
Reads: 5.32.50
